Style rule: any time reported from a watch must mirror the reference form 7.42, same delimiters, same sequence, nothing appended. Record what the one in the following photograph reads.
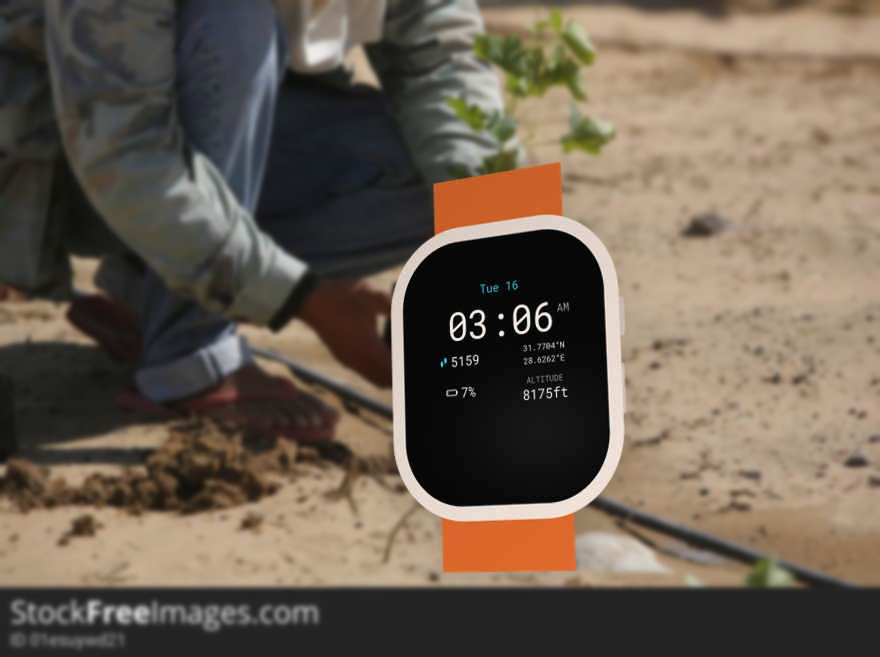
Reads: 3.06
